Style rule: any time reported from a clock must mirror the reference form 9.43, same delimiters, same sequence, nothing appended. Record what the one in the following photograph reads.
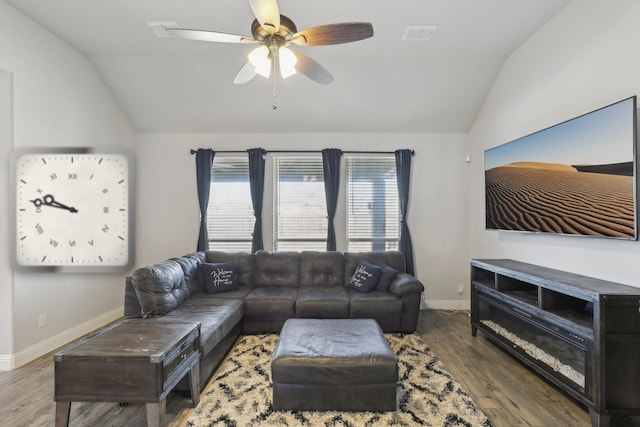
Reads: 9.47
